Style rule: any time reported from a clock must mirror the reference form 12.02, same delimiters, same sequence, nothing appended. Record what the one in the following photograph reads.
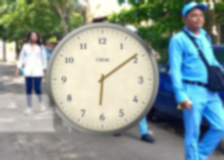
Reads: 6.09
